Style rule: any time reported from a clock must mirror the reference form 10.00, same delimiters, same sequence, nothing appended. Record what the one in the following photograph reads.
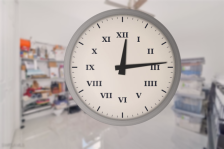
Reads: 12.14
